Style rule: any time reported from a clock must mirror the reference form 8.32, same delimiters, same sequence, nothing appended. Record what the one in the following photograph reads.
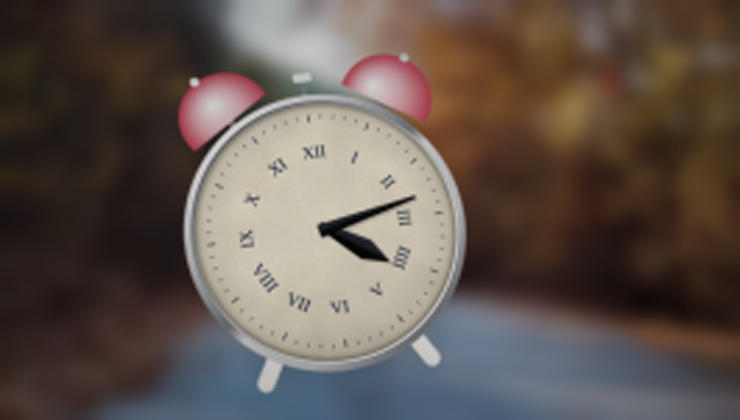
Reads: 4.13
